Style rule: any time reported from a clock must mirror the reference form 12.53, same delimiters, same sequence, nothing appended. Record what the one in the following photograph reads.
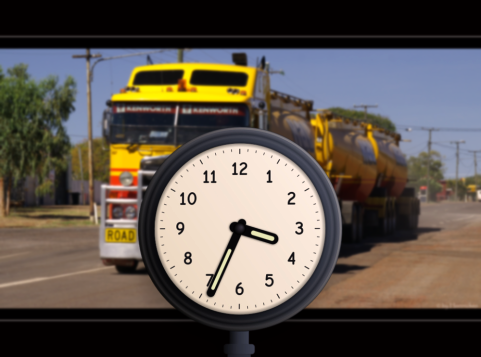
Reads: 3.34
